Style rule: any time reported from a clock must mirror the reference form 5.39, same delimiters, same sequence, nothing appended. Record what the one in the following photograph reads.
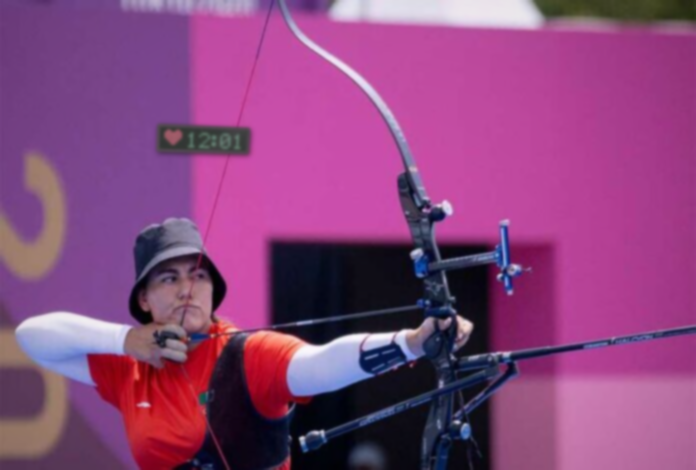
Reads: 12.01
